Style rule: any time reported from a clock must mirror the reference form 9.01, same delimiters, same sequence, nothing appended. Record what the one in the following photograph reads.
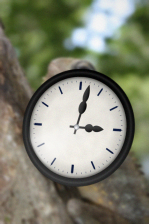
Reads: 3.02
